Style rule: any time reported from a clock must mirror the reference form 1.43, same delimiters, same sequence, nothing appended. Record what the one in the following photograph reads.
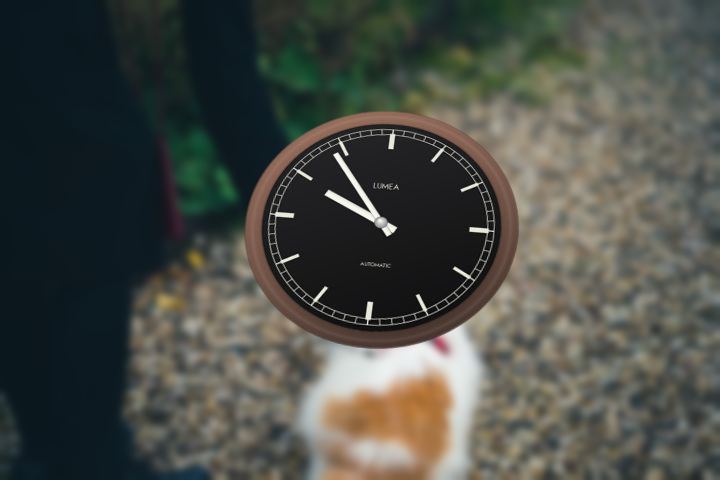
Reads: 9.54
